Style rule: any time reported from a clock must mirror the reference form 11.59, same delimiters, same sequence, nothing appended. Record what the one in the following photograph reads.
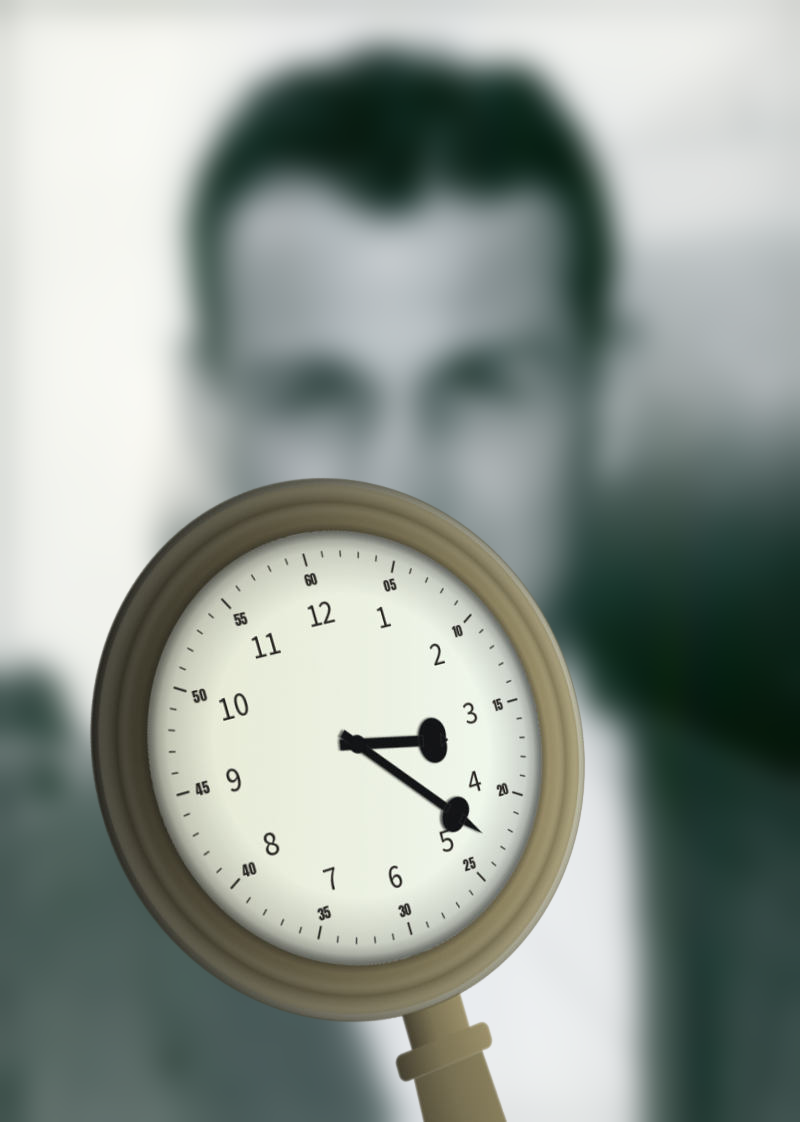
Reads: 3.23
